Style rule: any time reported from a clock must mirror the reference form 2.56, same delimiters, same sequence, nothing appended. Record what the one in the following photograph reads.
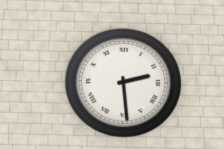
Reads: 2.29
